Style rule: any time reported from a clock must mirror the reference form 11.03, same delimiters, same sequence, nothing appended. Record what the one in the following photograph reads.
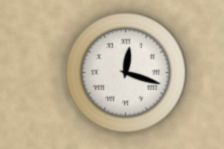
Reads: 12.18
